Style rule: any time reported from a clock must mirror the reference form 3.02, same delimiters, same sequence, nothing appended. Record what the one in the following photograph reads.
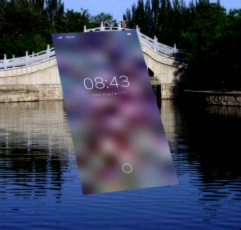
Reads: 8.43
